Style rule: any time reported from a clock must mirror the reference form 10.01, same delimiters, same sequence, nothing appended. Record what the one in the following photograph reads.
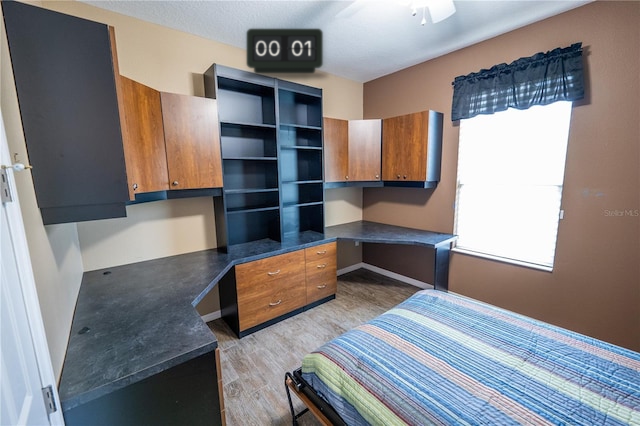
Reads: 0.01
